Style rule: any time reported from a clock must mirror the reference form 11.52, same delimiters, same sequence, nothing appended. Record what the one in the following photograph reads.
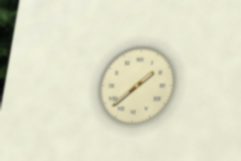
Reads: 1.38
